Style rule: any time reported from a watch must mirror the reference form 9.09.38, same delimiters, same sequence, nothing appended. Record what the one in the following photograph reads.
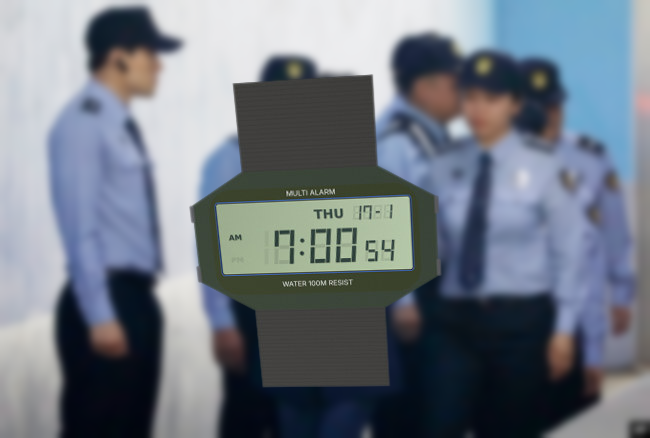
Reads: 7.00.54
